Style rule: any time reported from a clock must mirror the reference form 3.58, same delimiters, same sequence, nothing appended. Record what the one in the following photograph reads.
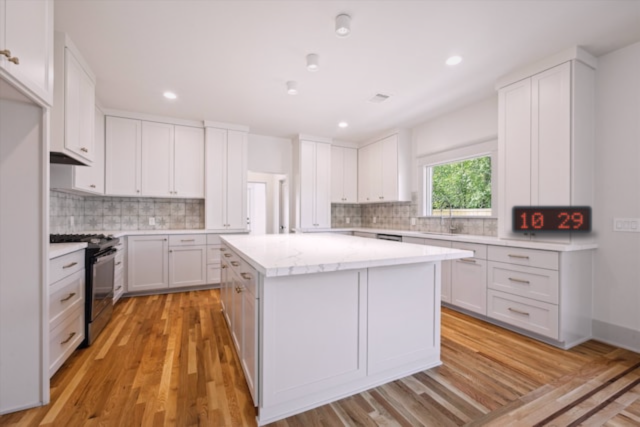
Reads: 10.29
